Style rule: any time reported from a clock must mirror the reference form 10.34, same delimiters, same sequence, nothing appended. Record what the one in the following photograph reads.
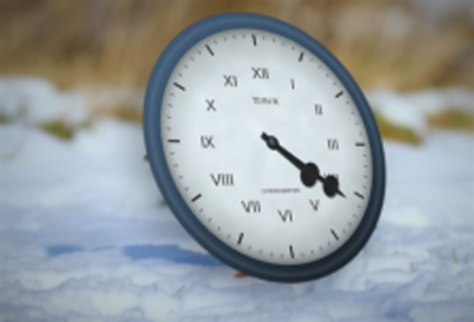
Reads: 4.21
